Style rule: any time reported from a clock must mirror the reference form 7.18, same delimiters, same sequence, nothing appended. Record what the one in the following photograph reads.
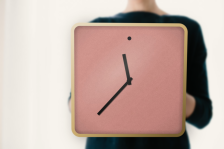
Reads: 11.37
